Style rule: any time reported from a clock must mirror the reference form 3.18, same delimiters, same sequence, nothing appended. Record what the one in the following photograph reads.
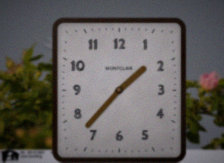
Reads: 1.37
